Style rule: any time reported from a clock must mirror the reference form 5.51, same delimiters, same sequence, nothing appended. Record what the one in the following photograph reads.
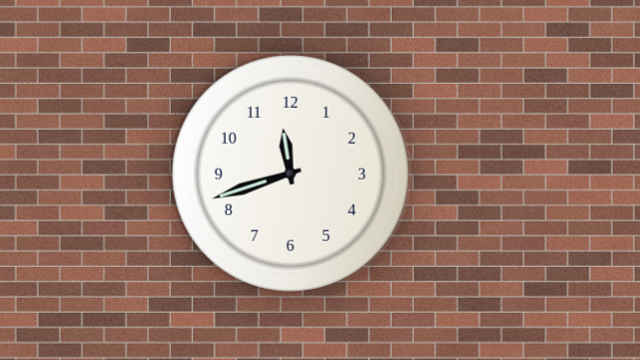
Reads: 11.42
